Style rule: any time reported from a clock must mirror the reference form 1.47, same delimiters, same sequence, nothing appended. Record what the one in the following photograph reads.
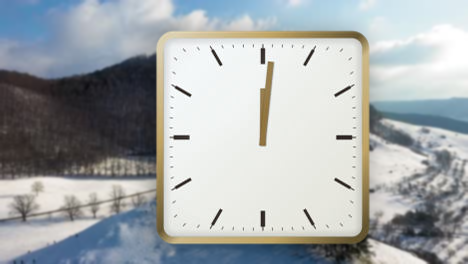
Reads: 12.01
